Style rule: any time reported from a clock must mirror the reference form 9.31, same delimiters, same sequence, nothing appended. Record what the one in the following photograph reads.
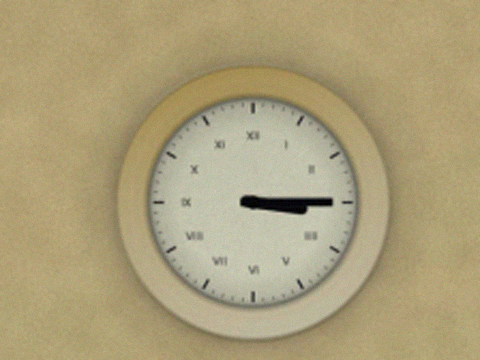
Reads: 3.15
